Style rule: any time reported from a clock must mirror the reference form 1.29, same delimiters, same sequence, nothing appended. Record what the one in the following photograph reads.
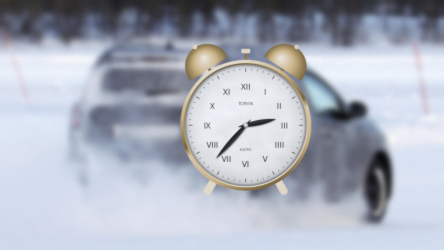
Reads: 2.37
